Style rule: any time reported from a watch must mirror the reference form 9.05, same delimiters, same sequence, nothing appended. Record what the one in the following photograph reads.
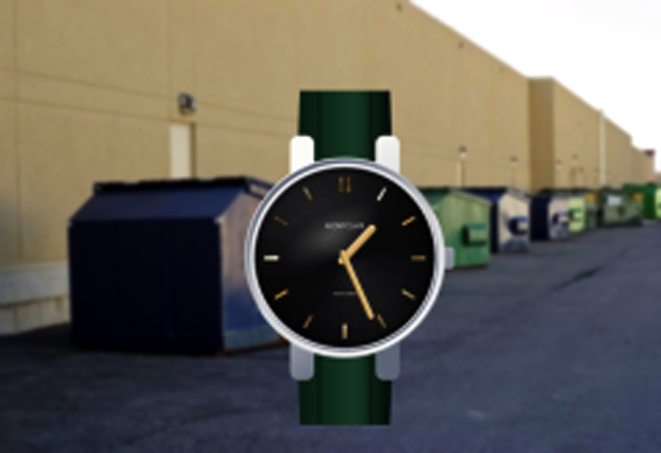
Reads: 1.26
